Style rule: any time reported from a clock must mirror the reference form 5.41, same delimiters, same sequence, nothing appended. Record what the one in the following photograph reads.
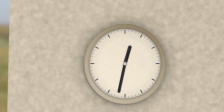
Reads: 12.32
